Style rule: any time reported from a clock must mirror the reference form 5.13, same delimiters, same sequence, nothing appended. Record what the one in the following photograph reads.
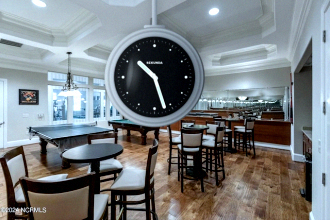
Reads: 10.27
